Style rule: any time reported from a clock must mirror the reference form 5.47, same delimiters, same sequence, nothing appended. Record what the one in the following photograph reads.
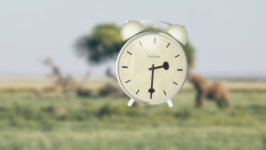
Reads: 2.30
